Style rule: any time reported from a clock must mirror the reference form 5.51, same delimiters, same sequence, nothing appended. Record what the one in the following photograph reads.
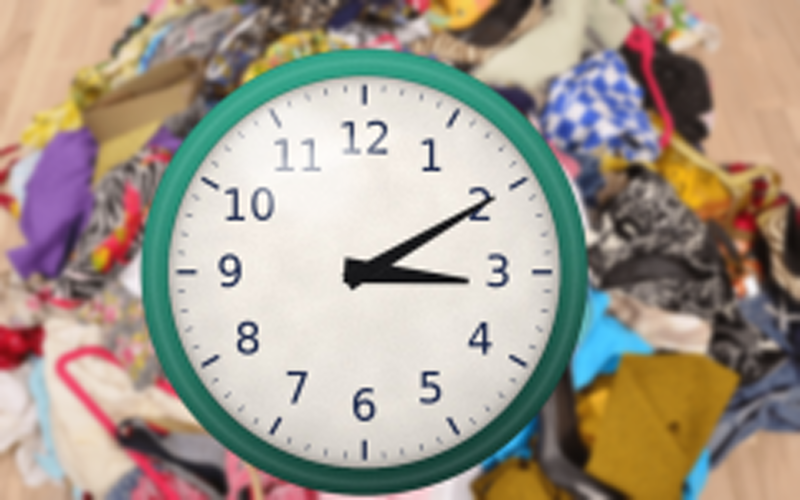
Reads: 3.10
